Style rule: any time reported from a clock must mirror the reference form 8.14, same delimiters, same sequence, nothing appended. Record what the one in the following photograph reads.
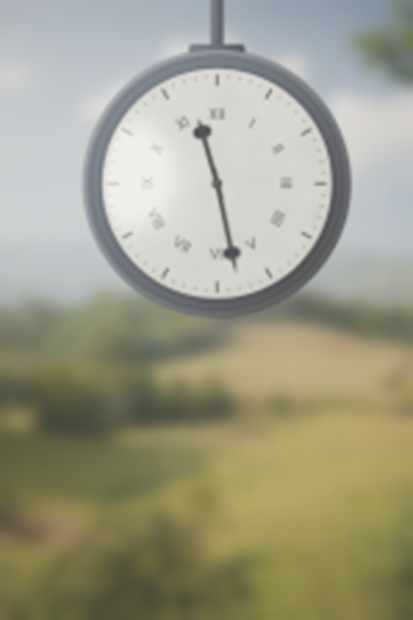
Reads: 11.28
